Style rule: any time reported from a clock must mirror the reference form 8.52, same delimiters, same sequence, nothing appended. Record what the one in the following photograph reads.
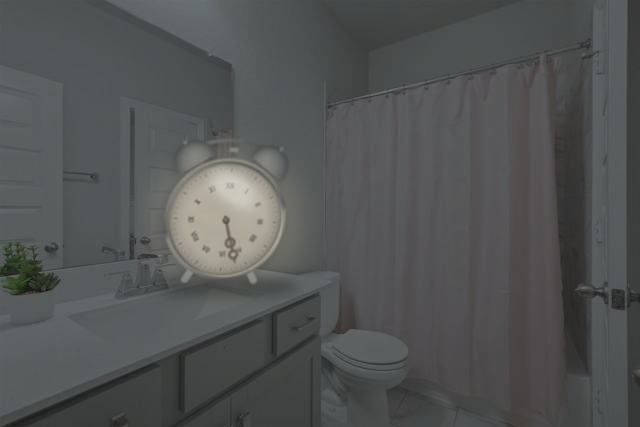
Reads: 5.27
